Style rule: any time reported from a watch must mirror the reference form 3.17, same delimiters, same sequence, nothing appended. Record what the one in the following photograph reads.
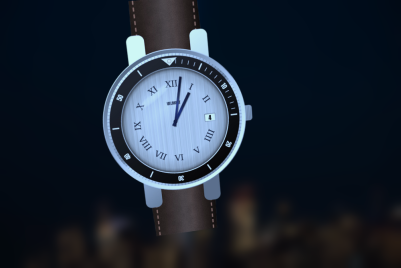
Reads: 1.02
